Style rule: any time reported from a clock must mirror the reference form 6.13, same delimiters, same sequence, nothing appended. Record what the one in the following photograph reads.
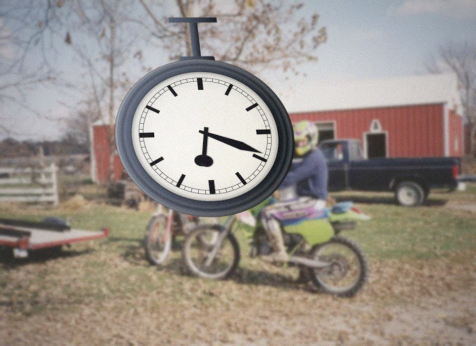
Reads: 6.19
